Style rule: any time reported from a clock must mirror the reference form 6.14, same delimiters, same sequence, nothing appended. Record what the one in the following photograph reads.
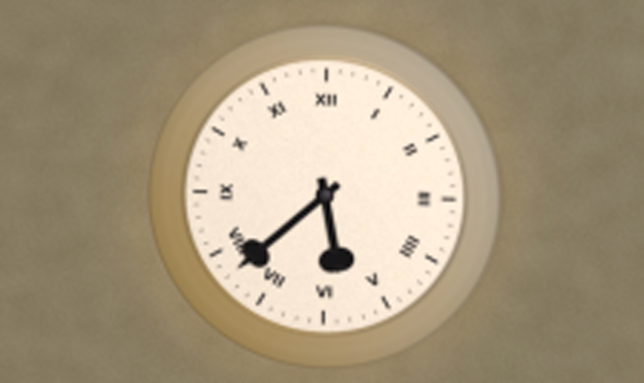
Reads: 5.38
